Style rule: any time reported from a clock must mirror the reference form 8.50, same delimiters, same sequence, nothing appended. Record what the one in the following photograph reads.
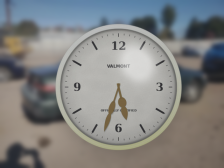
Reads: 5.33
